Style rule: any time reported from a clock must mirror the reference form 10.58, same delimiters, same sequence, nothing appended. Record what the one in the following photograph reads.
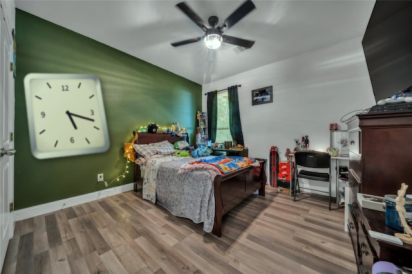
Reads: 5.18
